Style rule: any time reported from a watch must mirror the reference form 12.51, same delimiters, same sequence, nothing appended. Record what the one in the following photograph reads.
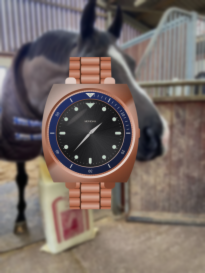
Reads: 1.37
